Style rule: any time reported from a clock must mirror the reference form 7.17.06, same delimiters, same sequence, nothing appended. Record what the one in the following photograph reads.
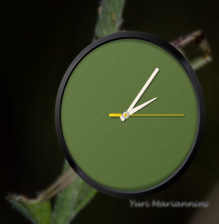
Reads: 2.06.15
